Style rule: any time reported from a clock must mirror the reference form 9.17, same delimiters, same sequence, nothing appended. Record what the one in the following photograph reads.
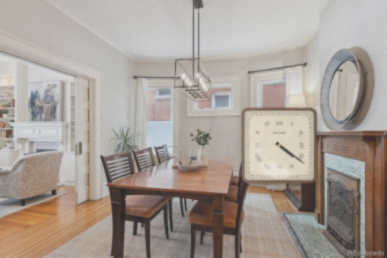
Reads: 4.21
